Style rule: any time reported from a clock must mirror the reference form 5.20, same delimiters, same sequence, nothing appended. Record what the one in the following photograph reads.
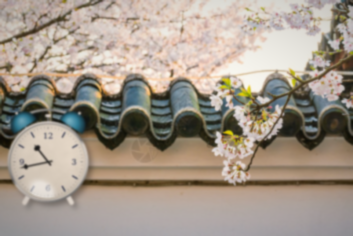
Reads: 10.43
